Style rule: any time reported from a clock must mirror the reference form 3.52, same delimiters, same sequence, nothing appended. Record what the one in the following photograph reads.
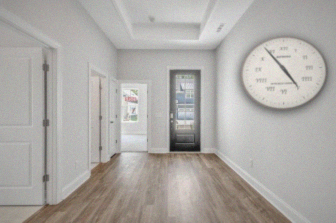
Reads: 4.54
